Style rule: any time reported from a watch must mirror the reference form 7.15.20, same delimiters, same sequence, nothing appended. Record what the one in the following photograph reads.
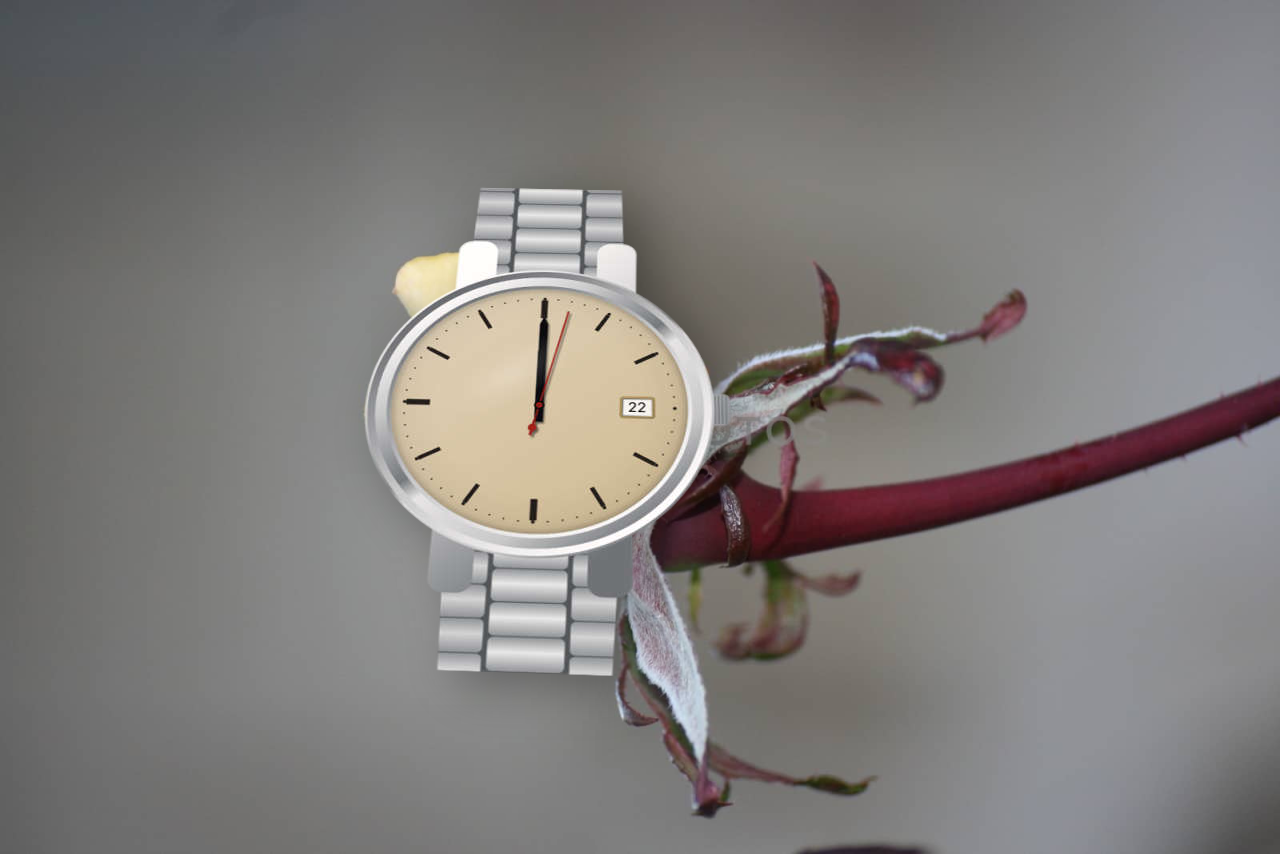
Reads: 12.00.02
